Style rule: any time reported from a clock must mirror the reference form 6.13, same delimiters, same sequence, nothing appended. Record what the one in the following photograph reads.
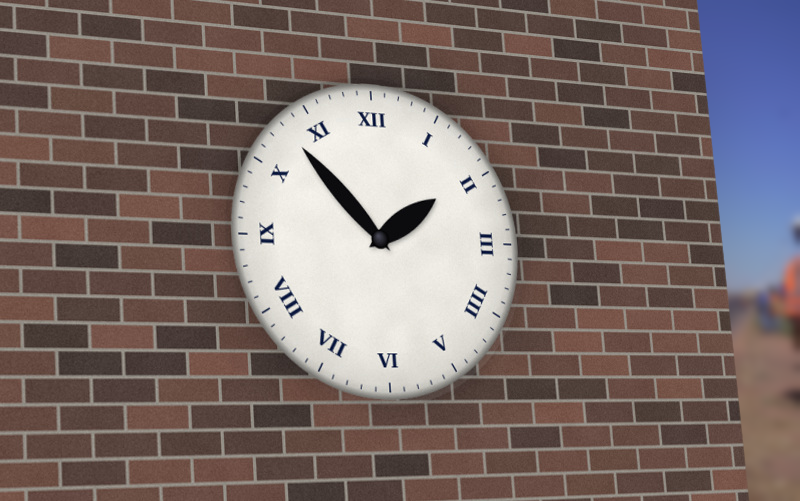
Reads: 1.53
